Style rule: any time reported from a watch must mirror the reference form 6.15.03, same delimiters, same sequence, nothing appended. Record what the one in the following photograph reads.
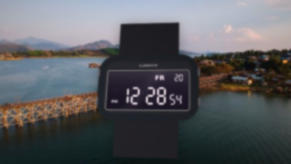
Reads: 12.28.54
